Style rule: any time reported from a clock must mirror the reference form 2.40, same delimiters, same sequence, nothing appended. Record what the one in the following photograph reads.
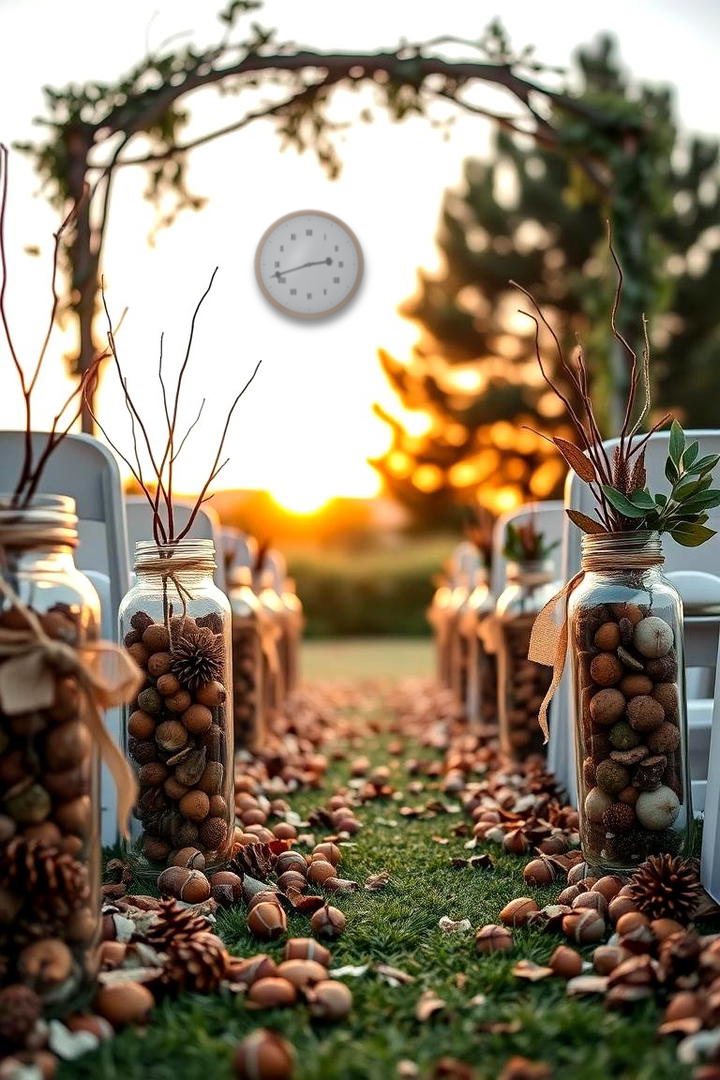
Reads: 2.42
